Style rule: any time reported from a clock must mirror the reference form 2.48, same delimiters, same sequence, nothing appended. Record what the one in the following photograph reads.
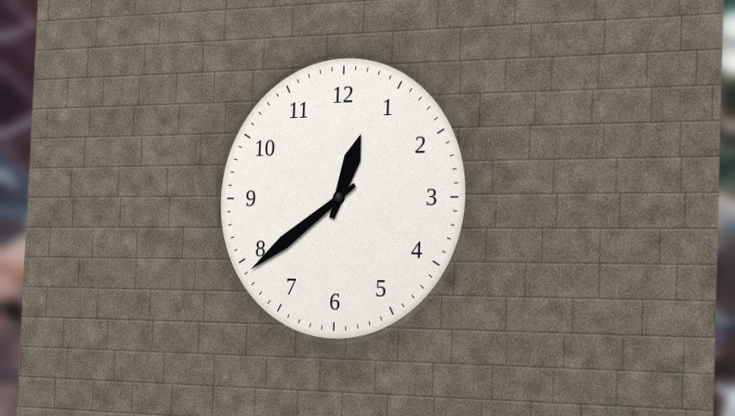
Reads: 12.39
